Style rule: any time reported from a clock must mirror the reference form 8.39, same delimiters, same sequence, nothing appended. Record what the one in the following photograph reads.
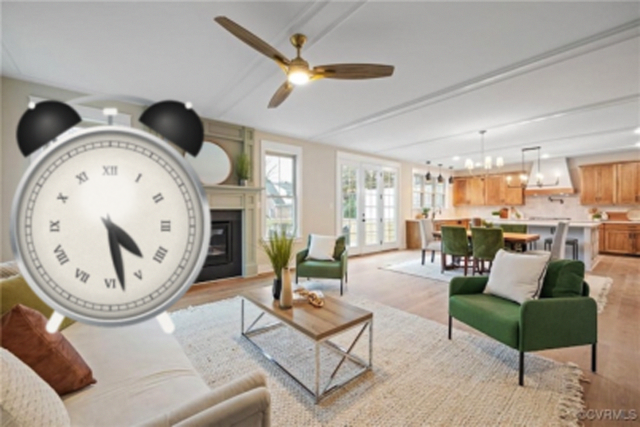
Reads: 4.28
